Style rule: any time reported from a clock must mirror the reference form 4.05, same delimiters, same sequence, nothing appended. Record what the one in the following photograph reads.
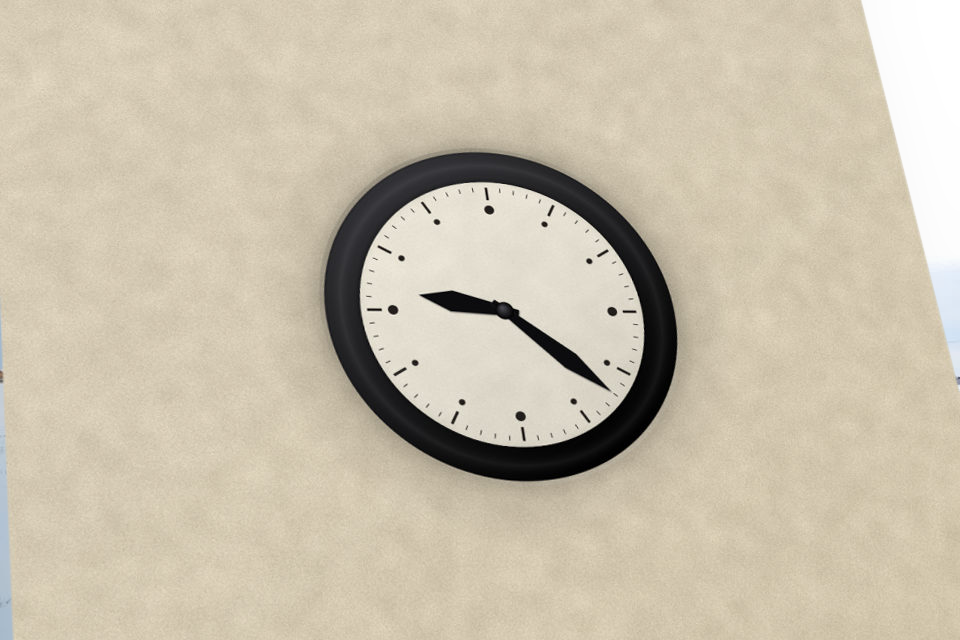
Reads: 9.22
